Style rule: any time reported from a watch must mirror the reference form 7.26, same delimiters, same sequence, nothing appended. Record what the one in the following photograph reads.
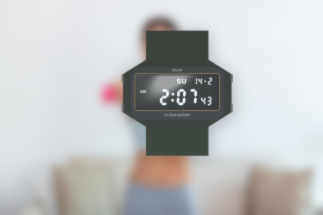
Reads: 2.07
